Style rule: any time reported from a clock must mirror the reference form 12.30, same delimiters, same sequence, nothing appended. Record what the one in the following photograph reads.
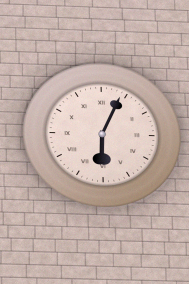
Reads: 6.04
